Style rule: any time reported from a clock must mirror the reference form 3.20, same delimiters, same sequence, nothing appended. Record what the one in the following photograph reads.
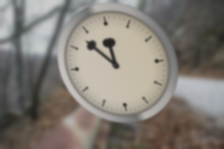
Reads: 11.53
